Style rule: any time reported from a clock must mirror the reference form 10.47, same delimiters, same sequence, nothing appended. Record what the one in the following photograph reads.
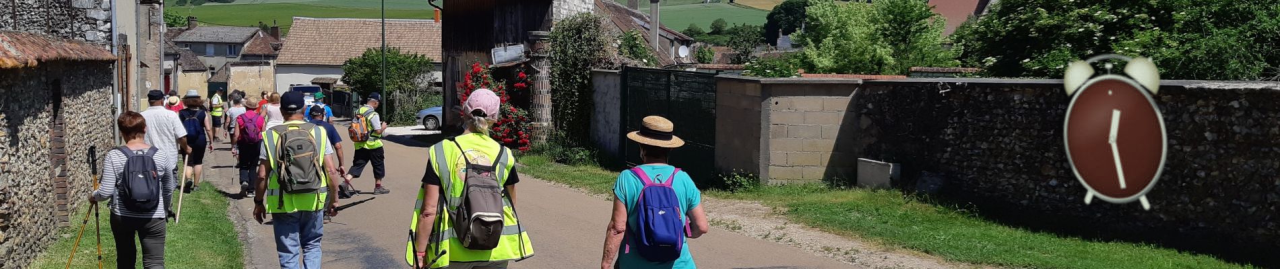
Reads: 12.28
